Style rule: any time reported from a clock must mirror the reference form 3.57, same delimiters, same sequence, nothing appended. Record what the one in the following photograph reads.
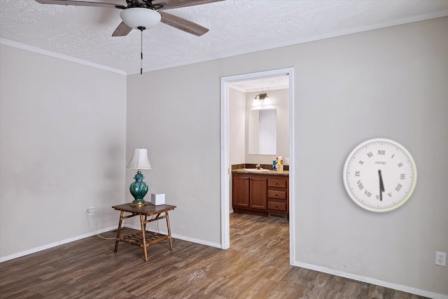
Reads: 5.29
